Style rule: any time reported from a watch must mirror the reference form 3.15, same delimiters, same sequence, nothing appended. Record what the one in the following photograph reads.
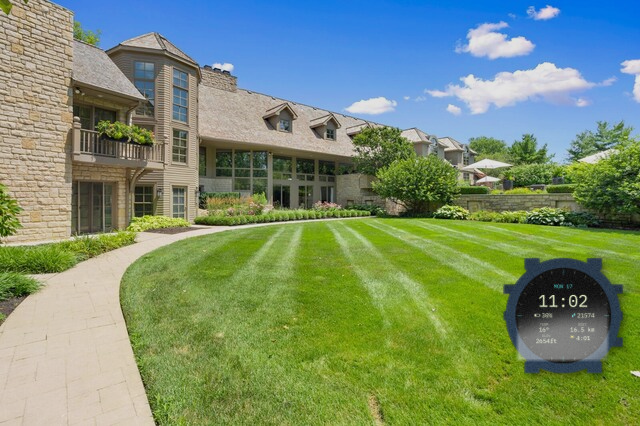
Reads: 11.02
